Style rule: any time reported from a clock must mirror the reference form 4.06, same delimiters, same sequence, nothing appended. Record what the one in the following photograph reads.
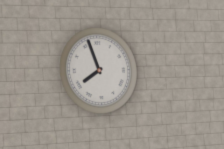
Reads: 7.57
